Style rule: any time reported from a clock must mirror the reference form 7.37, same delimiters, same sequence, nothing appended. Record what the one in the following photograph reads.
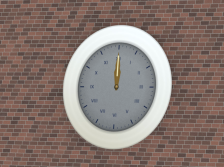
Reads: 12.00
